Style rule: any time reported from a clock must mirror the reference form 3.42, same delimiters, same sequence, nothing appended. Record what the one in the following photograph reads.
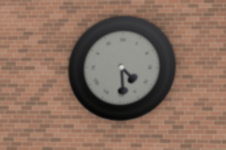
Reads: 4.29
